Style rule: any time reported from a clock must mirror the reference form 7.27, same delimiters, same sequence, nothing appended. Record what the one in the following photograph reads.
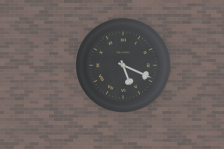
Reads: 5.19
